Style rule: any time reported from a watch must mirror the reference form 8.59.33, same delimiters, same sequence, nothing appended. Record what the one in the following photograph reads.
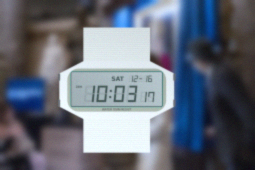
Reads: 10.03.17
